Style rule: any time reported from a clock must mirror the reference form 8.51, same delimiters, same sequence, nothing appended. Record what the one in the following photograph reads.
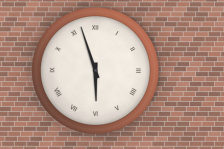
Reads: 5.57
